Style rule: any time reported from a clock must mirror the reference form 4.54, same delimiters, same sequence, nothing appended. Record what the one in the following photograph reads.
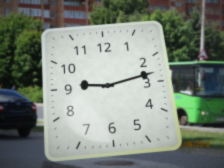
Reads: 9.13
